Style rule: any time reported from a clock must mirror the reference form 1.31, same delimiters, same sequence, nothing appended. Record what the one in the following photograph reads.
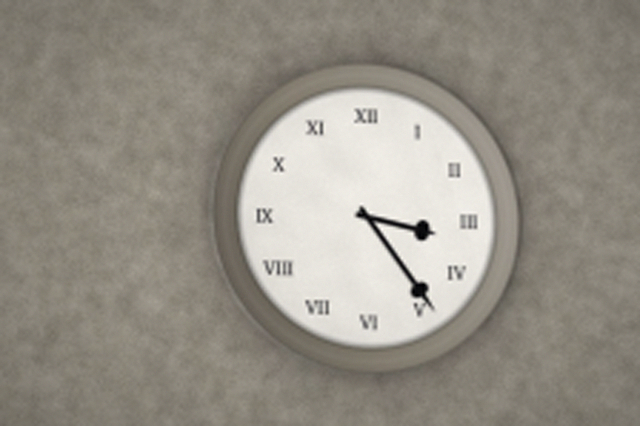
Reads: 3.24
